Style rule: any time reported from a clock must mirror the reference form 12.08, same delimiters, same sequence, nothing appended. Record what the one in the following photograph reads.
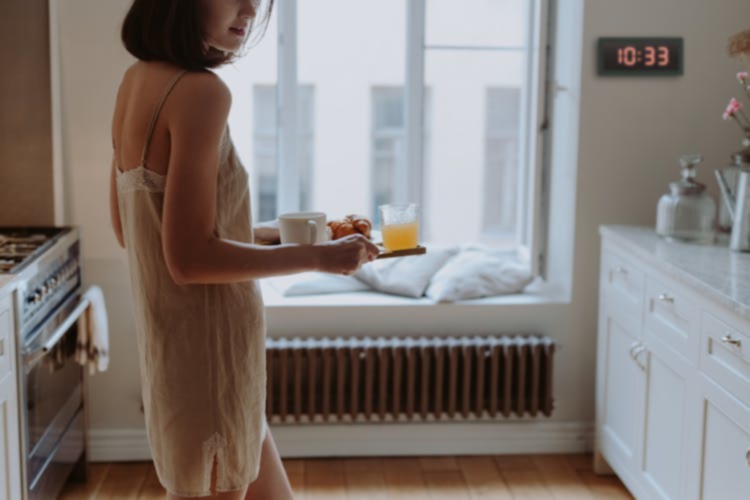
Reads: 10.33
